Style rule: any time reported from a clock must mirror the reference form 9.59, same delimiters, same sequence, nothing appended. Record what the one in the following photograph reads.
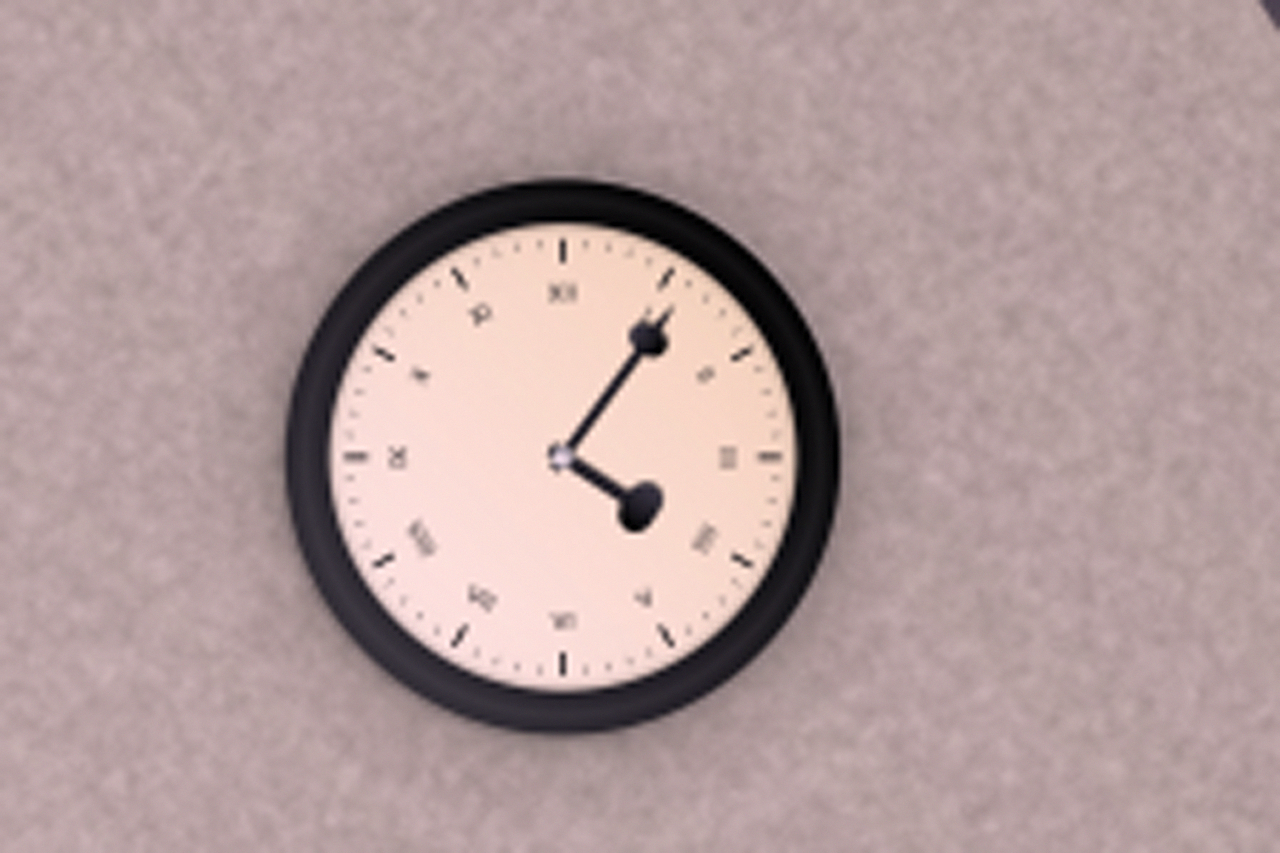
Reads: 4.06
